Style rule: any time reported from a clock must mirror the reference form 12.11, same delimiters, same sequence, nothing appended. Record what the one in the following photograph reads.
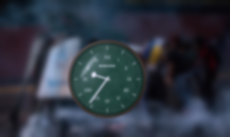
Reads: 9.36
